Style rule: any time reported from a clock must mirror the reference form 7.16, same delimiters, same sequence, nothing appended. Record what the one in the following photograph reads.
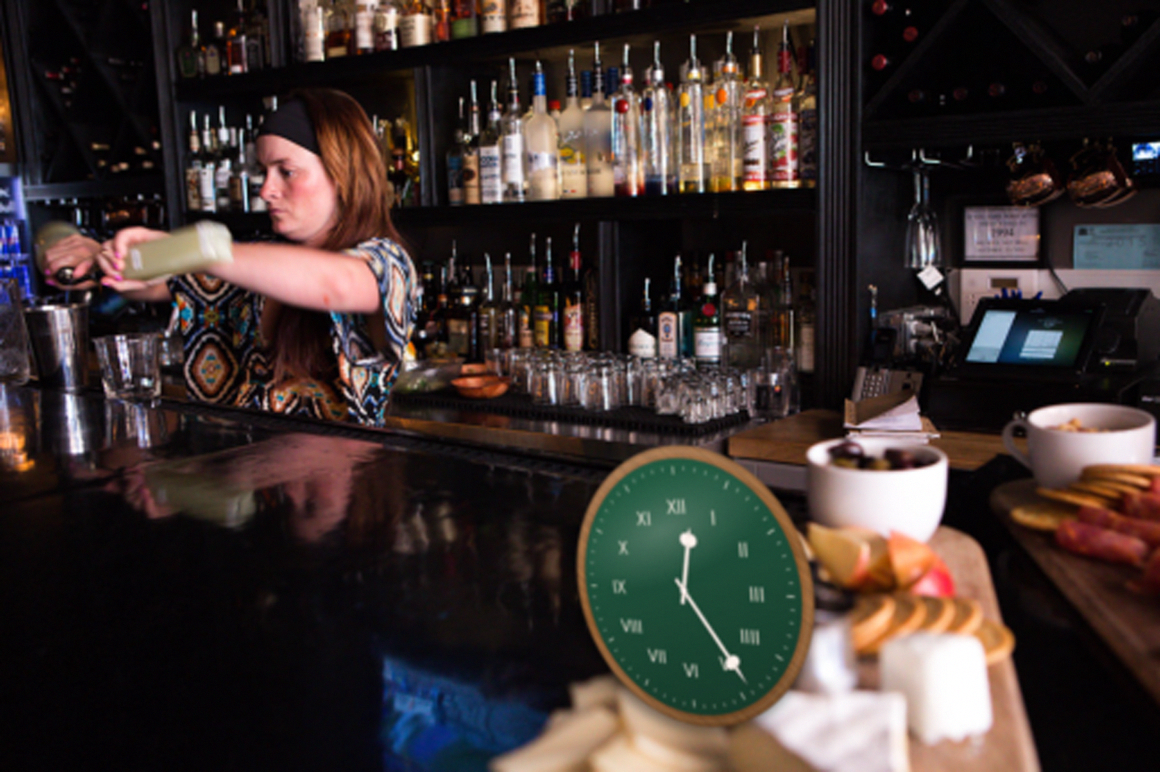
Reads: 12.24
